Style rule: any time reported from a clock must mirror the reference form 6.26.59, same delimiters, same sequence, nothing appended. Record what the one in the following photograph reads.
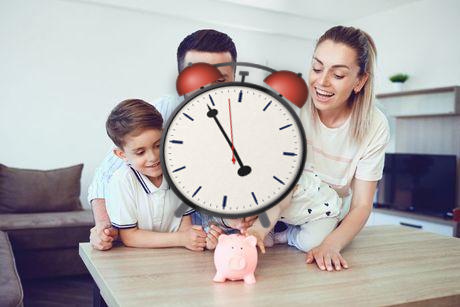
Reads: 4.53.58
